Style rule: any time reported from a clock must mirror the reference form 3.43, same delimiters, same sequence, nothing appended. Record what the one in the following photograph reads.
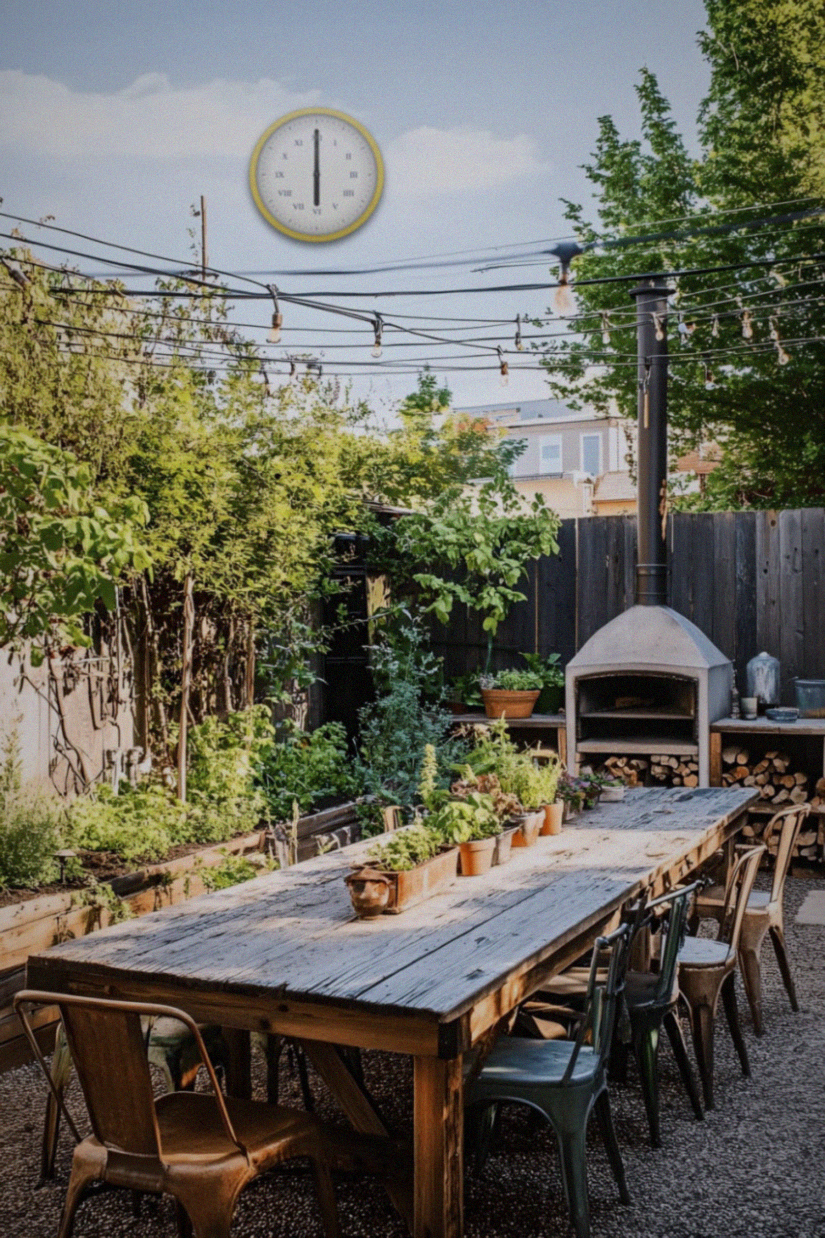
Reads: 6.00
